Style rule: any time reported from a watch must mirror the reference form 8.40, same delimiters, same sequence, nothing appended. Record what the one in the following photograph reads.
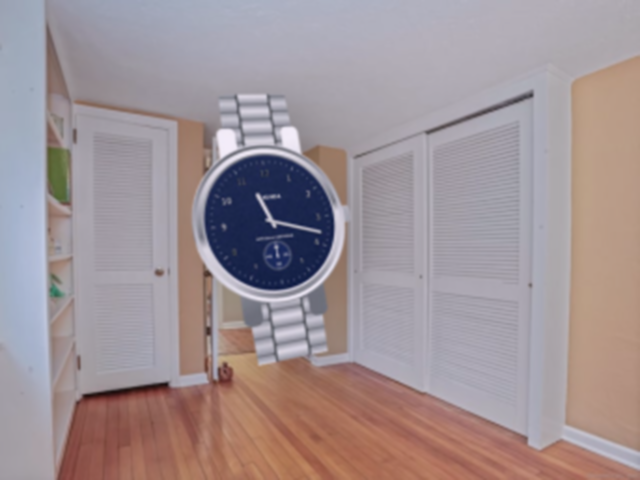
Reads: 11.18
